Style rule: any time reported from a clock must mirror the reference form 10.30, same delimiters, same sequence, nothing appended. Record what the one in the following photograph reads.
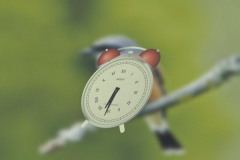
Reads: 6.31
